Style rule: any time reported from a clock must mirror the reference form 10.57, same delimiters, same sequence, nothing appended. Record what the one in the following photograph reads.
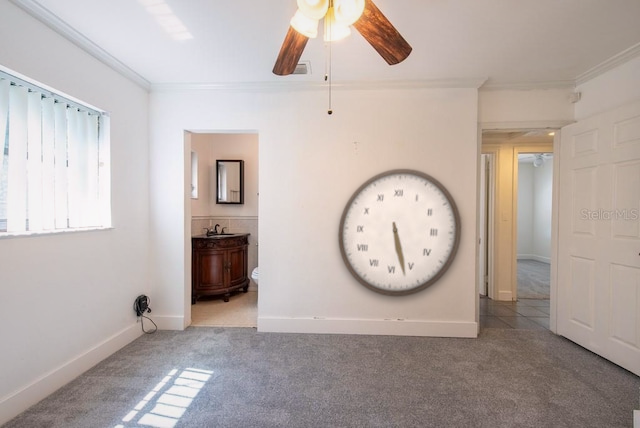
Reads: 5.27
